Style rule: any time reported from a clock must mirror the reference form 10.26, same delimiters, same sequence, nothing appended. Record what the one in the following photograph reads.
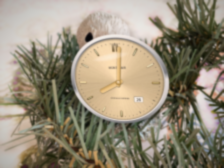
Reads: 8.01
